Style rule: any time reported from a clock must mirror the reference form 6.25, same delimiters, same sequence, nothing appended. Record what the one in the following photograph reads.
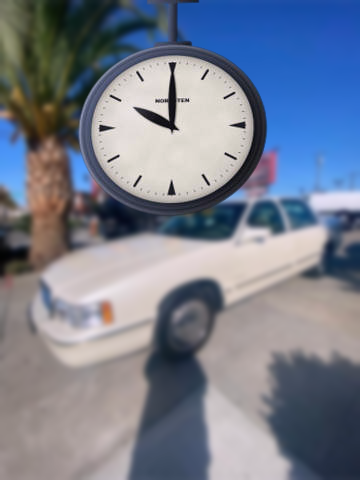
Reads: 10.00
